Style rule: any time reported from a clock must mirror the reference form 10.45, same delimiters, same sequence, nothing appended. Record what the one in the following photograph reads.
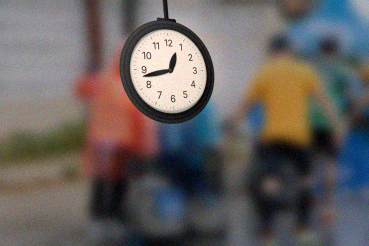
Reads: 12.43
